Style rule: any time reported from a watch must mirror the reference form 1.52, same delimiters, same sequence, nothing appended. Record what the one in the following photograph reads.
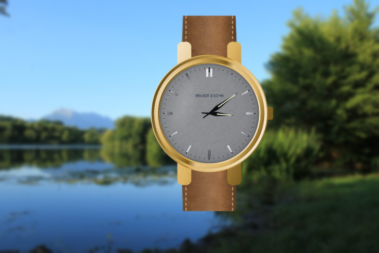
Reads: 3.09
